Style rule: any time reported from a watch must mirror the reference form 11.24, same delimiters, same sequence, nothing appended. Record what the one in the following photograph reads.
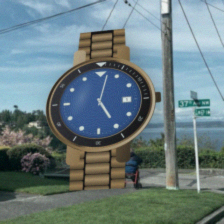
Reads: 5.02
